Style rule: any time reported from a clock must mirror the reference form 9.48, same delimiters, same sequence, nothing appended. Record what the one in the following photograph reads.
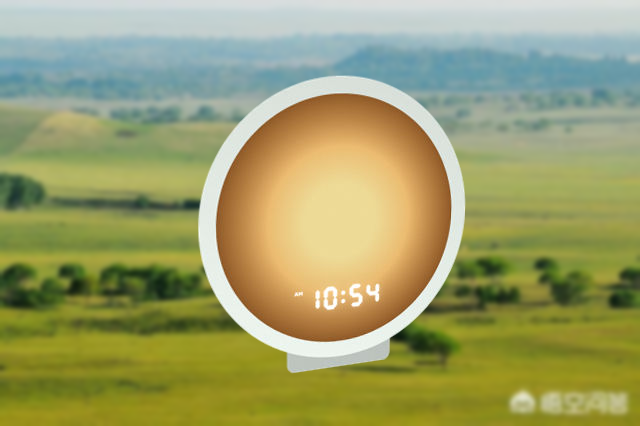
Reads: 10.54
